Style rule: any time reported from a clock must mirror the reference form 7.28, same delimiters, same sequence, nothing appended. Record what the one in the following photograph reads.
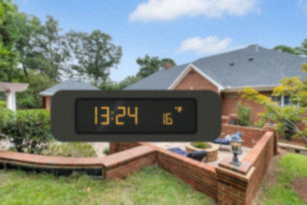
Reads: 13.24
